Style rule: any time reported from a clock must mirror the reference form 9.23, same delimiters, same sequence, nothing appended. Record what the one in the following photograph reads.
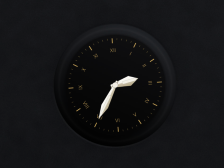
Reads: 2.35
